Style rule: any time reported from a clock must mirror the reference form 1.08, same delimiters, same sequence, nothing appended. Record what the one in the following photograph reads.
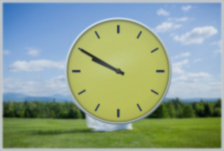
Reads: 9.50
